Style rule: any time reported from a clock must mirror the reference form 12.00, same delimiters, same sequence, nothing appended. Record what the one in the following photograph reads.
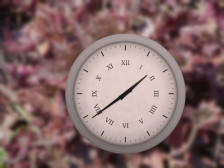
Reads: 1.39
